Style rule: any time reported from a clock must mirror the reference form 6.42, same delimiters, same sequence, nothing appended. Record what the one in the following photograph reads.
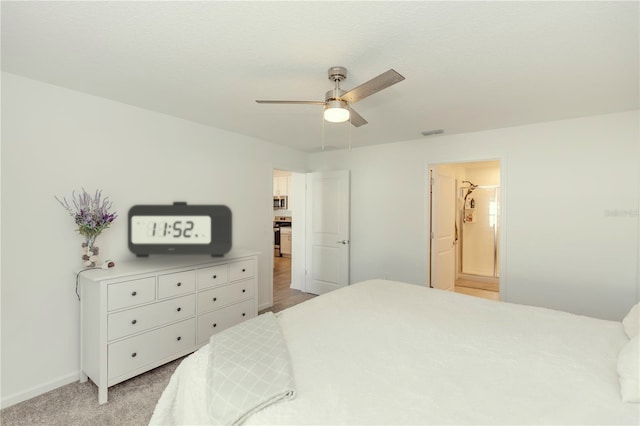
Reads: 11.52
